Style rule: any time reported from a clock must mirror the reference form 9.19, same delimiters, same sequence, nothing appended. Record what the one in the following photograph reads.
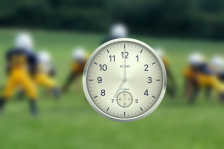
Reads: 7.00
